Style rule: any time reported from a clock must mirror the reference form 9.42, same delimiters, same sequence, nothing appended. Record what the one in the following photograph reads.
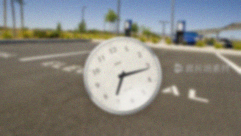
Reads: 7.16
